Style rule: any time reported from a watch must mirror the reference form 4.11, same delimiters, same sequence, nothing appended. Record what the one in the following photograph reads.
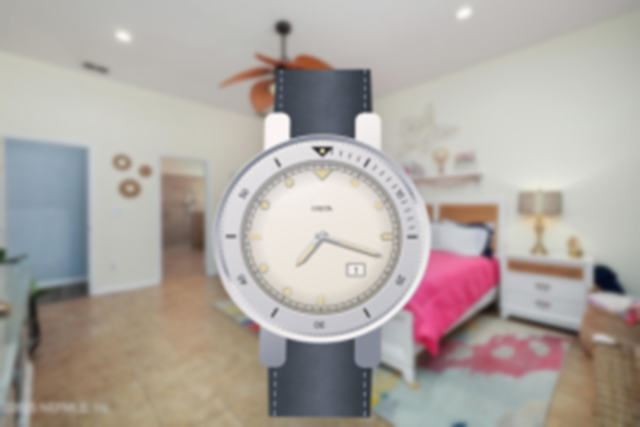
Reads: 7.18
